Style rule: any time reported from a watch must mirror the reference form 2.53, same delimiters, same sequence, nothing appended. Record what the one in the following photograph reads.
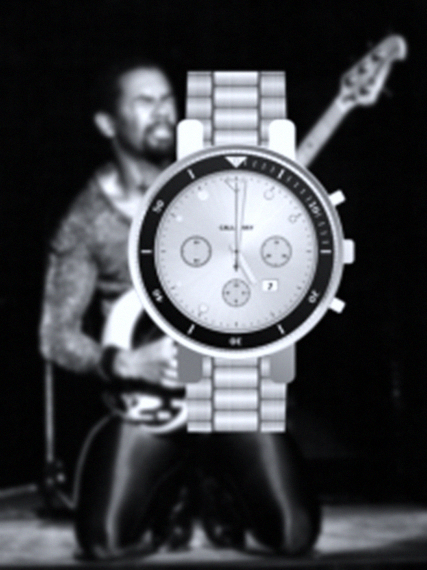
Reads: 5.01
